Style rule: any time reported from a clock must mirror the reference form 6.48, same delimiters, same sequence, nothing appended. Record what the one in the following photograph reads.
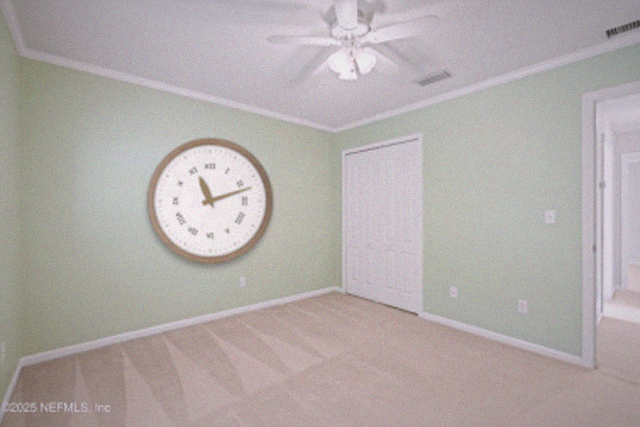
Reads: 11.12
